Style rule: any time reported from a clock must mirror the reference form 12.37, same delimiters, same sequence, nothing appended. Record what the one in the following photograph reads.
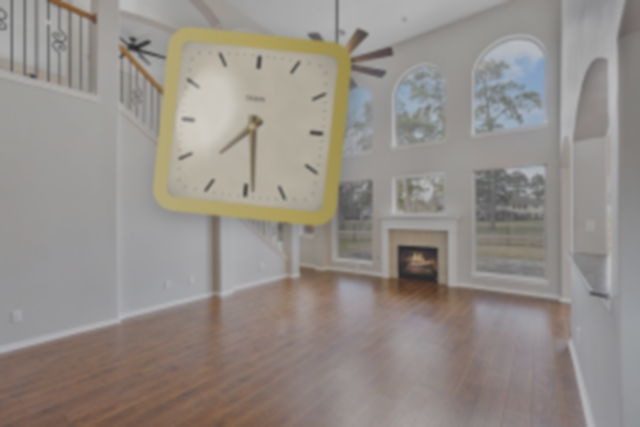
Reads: 7.29
